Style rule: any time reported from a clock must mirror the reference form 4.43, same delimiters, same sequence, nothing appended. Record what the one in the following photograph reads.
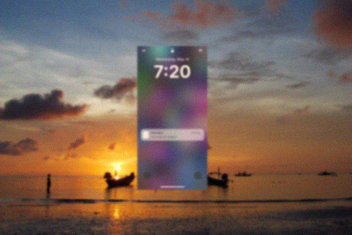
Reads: 7.20
